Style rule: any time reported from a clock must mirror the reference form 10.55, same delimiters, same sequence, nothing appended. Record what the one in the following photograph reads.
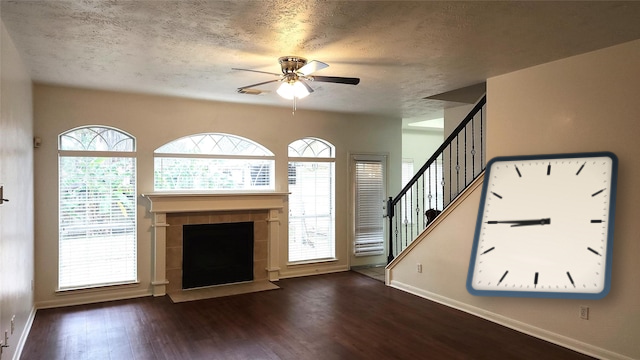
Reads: 8.45
